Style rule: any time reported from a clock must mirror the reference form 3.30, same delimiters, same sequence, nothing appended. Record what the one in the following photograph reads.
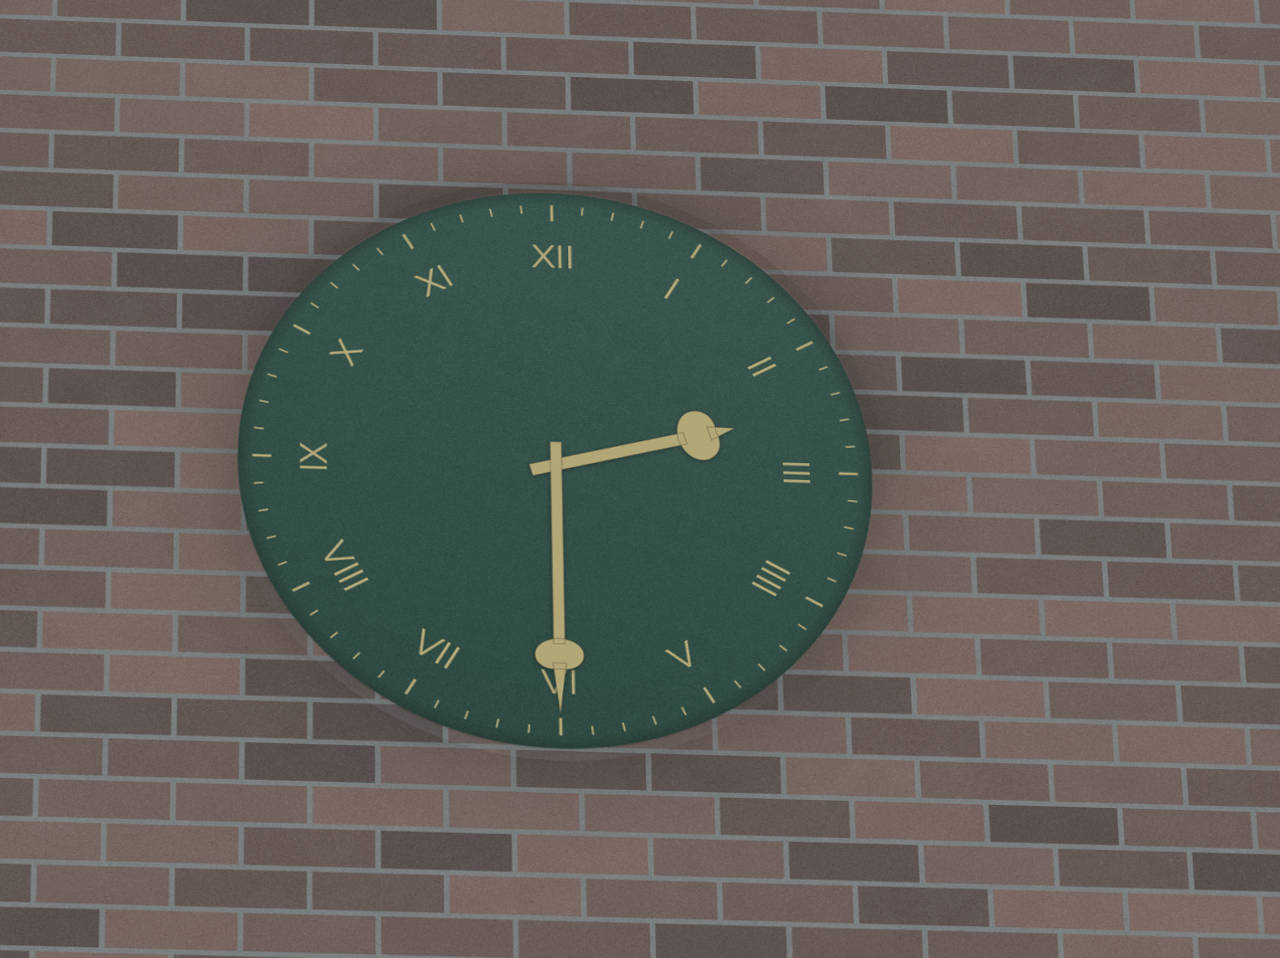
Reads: 2.30
